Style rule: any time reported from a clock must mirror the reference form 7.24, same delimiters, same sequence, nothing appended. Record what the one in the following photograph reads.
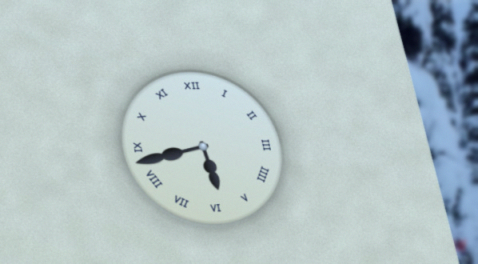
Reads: 5.43
